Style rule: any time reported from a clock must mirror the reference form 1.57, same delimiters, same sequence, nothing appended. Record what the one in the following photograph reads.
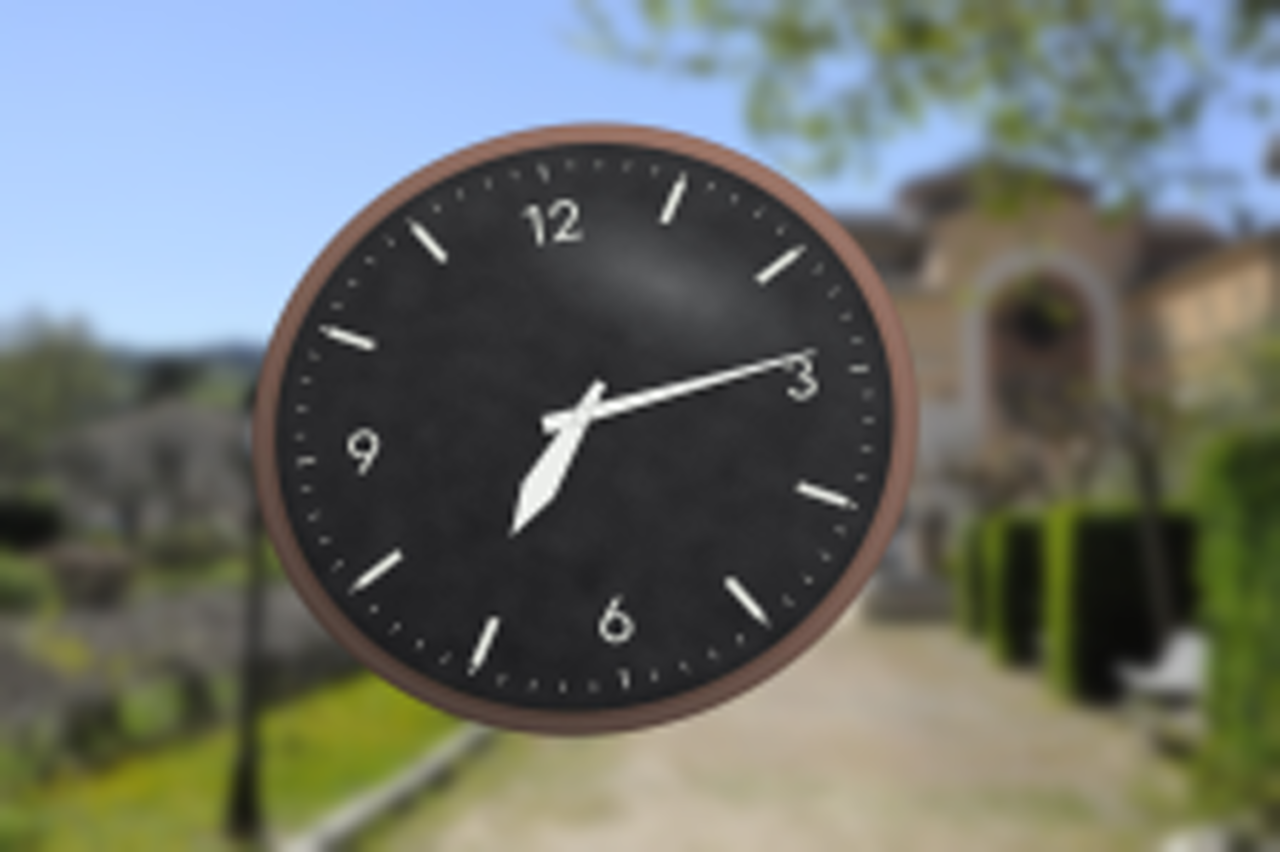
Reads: 7.14
